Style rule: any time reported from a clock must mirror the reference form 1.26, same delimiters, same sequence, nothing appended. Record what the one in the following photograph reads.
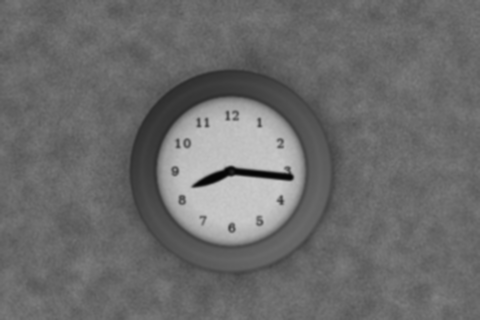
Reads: 8.16
